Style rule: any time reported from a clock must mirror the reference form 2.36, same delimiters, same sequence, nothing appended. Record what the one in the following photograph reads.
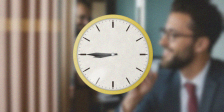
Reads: 8.45
